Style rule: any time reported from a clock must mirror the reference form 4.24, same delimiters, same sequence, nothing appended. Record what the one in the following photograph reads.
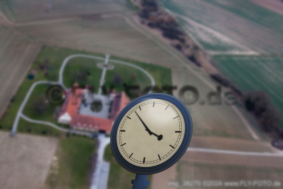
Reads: 3.53
